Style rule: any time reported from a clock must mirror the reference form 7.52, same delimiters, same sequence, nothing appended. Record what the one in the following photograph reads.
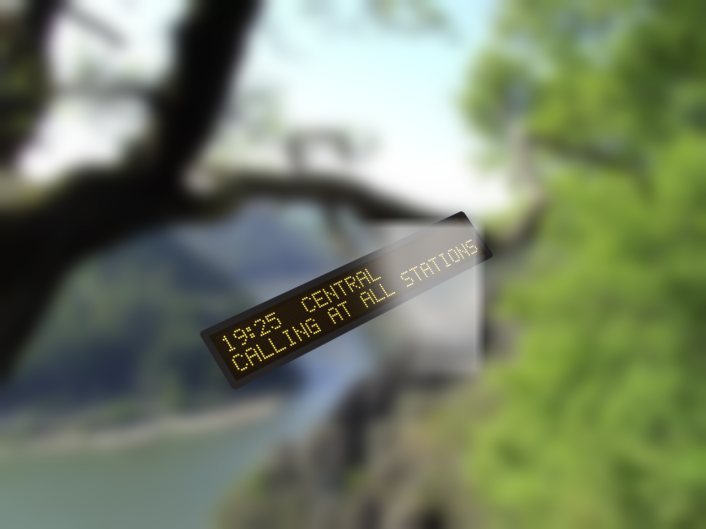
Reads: 19.25
